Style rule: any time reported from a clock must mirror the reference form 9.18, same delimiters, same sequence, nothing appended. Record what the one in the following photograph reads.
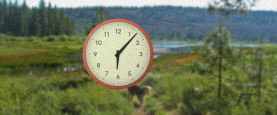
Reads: 6.07
